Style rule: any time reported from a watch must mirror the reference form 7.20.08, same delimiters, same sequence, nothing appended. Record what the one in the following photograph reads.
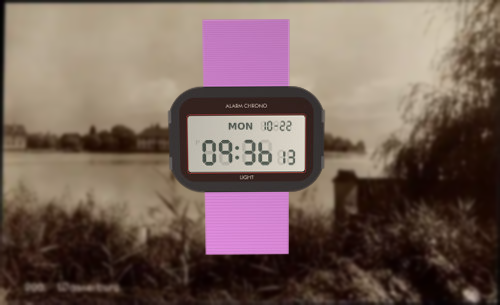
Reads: 9.36.13
